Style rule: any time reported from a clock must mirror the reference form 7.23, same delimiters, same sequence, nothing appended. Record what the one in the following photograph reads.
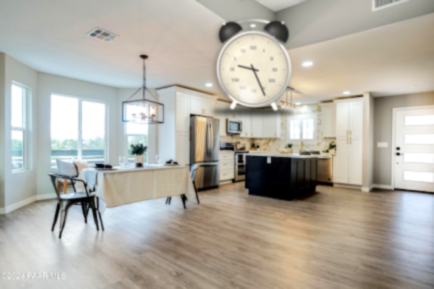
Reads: 9.26
